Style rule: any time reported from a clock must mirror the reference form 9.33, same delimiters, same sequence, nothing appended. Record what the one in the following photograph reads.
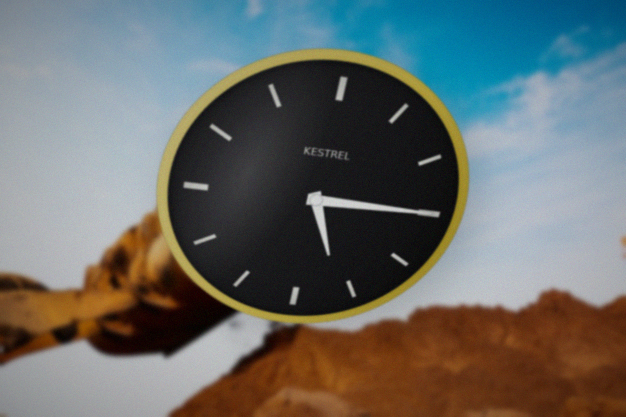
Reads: 5.15
